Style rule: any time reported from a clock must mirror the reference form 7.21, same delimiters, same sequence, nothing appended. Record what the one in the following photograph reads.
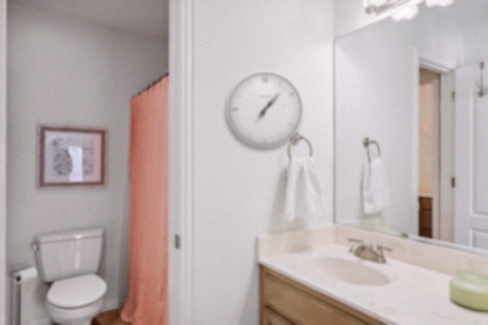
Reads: 7.07
